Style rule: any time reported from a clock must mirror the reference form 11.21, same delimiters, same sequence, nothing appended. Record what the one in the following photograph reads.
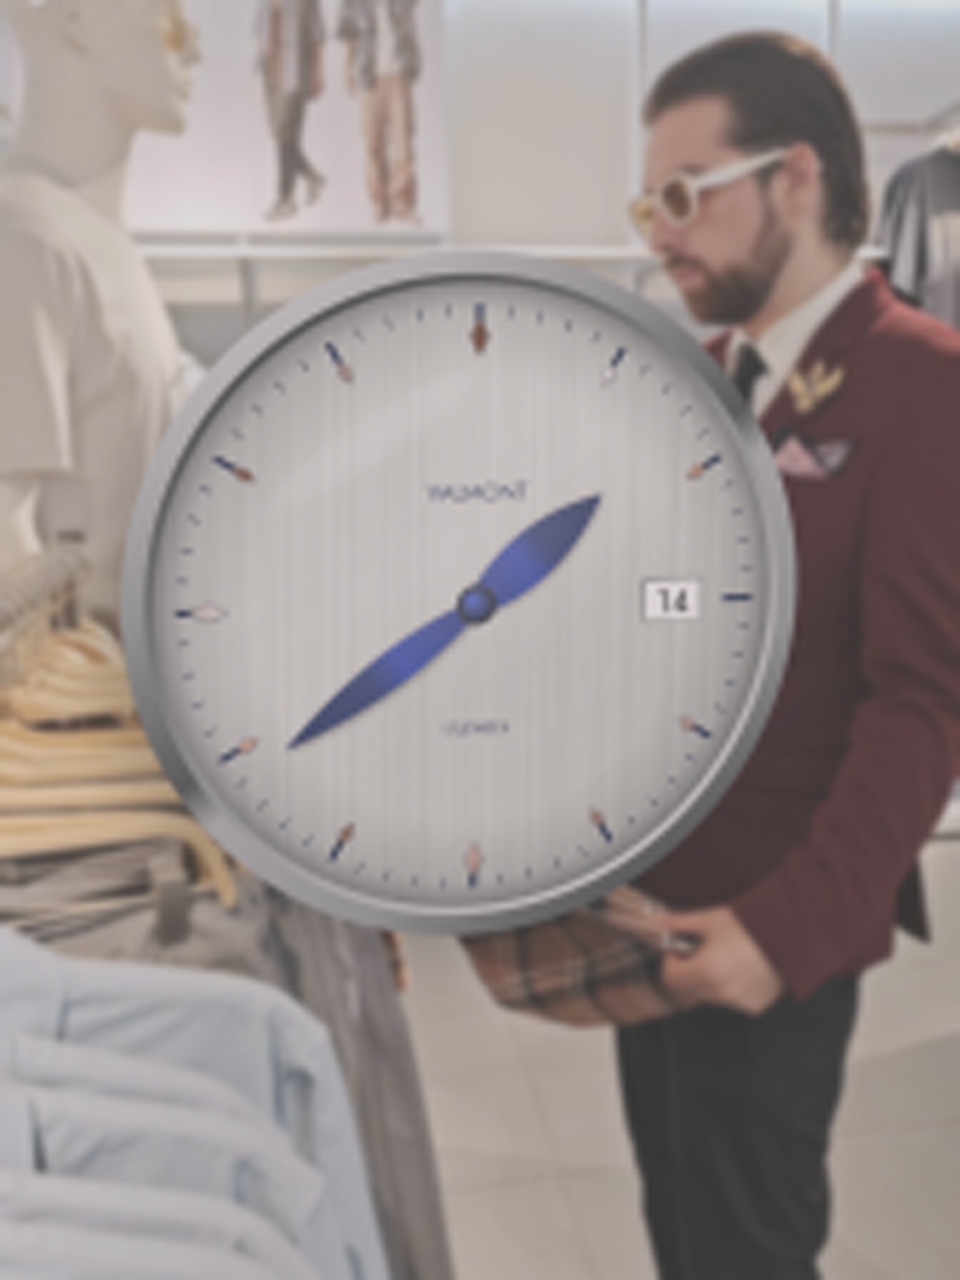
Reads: 1.39
